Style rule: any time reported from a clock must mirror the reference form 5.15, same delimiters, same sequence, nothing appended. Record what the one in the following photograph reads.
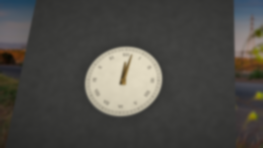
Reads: 12.02
